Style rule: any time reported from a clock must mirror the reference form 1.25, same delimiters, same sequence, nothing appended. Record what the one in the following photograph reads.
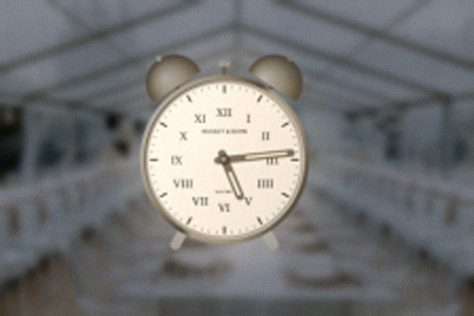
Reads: 5.14
